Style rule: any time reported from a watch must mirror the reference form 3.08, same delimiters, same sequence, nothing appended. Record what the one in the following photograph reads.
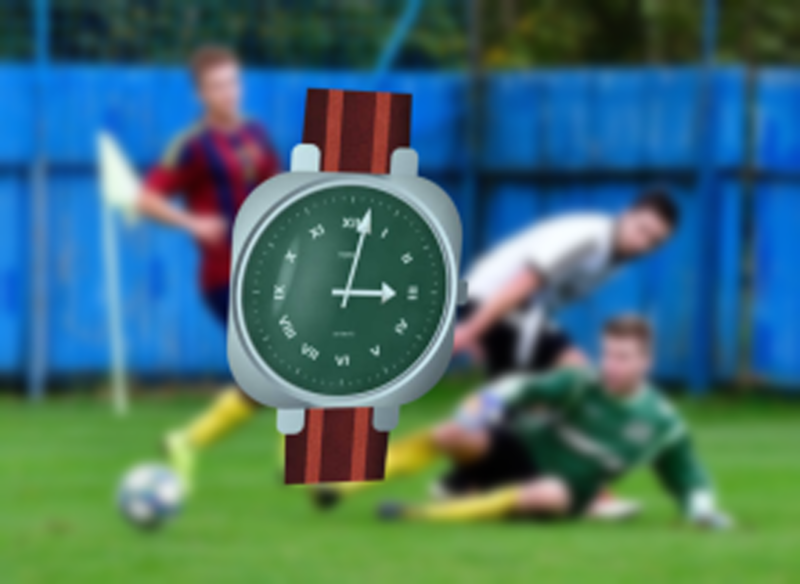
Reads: 3.02
